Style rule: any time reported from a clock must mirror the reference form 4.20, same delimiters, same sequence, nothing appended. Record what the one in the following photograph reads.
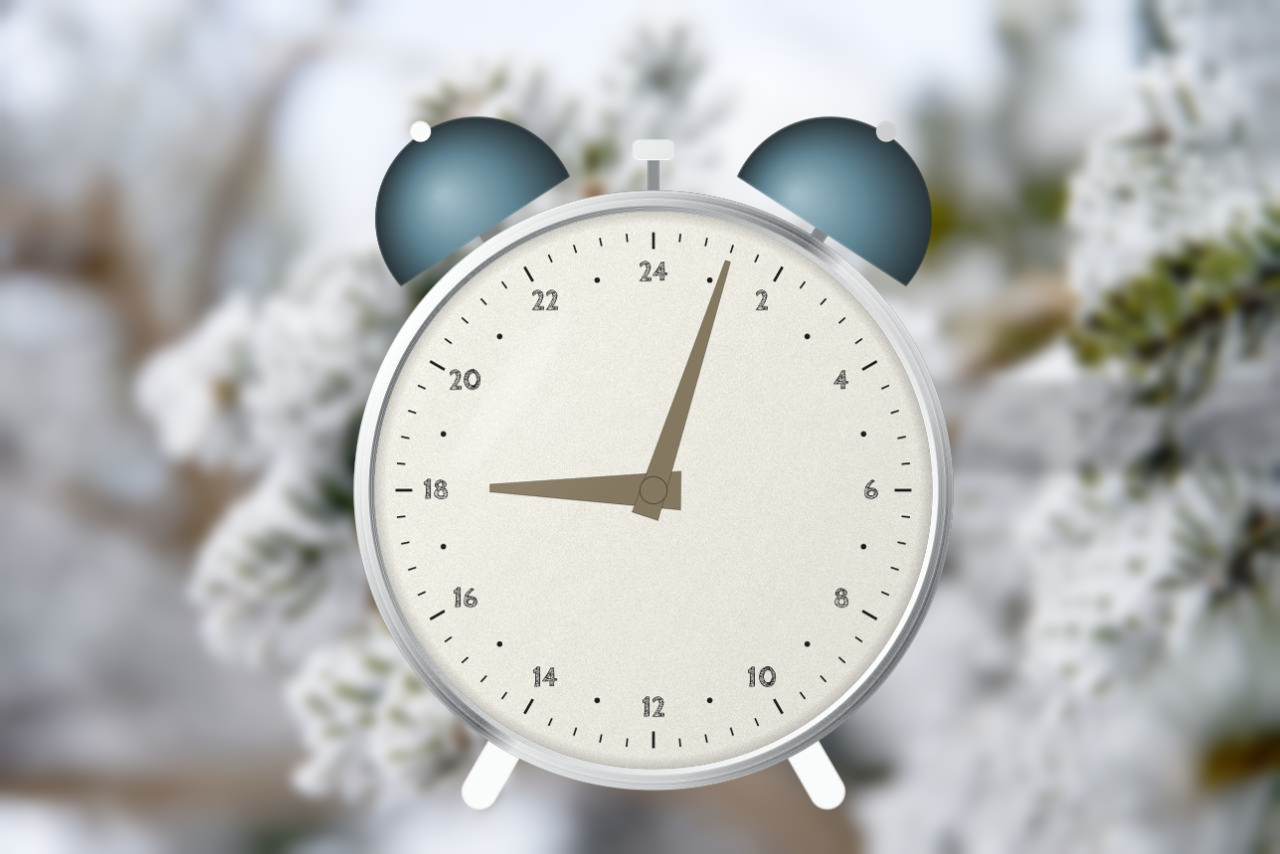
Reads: 18.03
